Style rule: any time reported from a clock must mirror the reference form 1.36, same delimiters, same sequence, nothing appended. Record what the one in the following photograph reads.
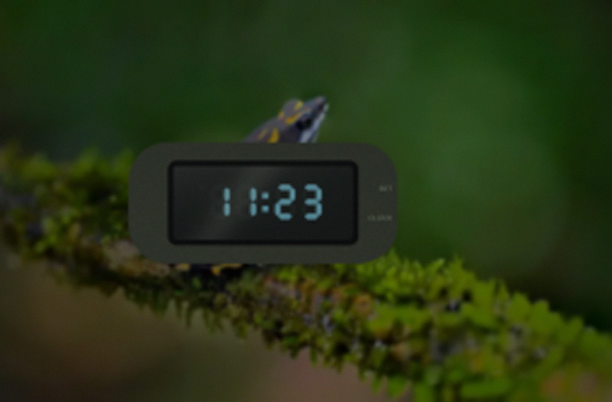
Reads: 11.23
